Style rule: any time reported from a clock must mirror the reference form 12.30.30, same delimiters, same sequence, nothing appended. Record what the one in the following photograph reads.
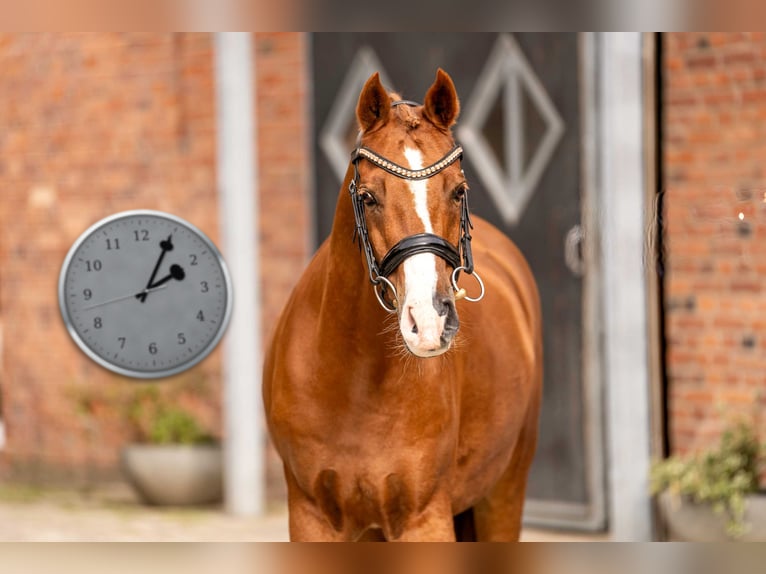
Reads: 2.04.43
